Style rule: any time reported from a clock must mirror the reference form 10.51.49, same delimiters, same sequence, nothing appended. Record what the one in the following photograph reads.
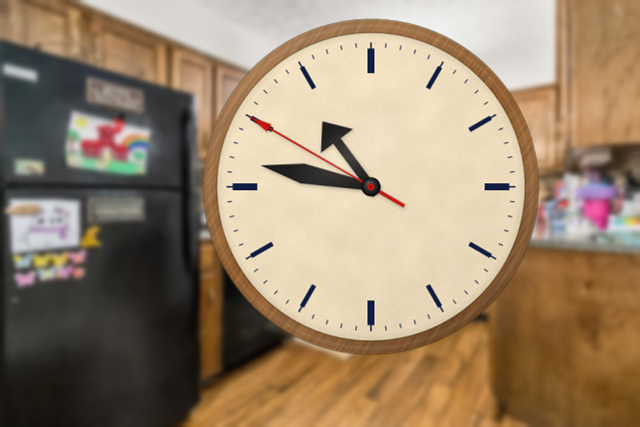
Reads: 10.46.50
